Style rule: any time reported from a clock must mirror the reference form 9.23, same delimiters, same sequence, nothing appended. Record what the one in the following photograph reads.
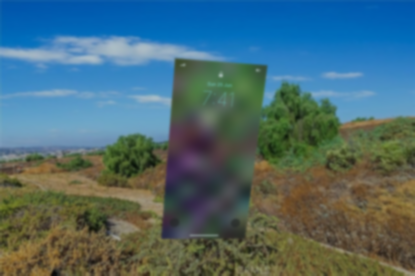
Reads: 7.41
